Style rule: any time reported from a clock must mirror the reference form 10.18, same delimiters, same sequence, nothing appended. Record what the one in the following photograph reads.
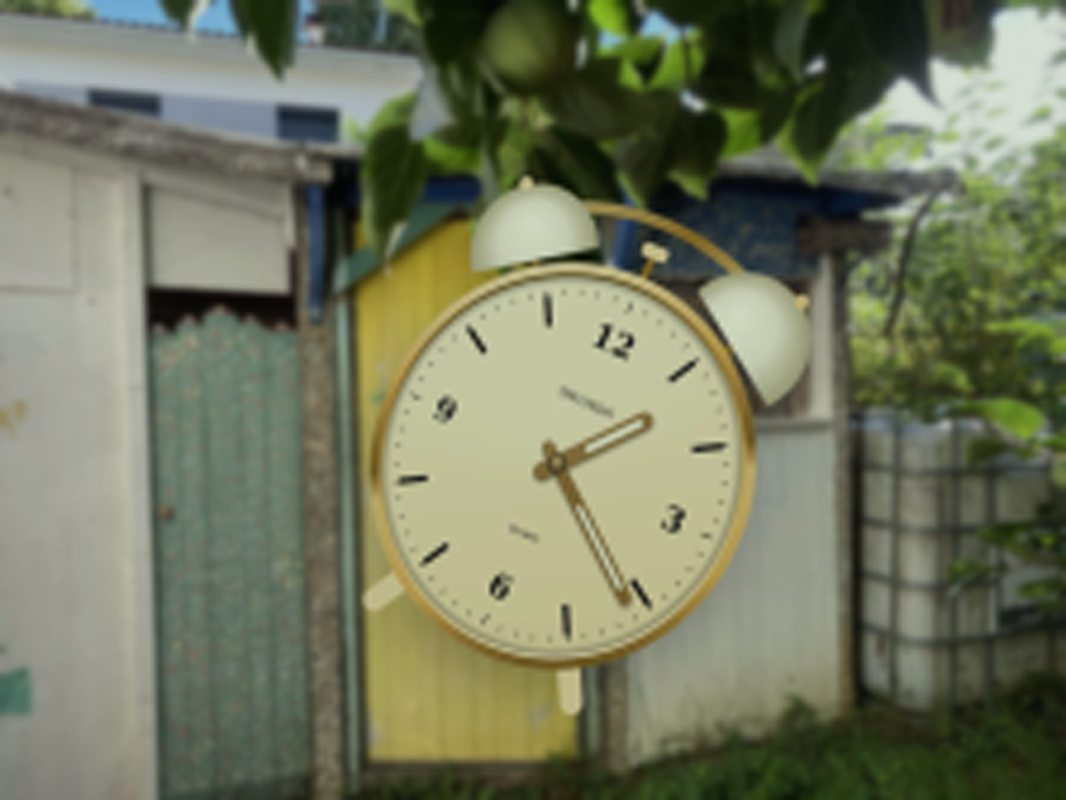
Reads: 1.21
